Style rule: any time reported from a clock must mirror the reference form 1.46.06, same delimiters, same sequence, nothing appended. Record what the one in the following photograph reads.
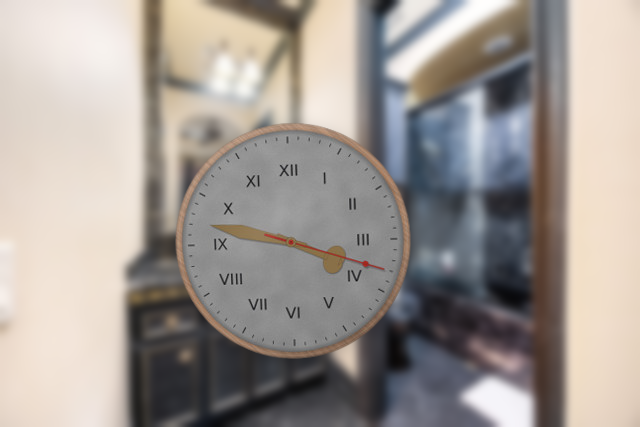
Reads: 3.47.18
